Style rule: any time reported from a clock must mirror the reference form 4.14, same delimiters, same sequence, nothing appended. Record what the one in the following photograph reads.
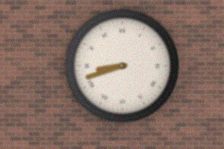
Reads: 8.42
